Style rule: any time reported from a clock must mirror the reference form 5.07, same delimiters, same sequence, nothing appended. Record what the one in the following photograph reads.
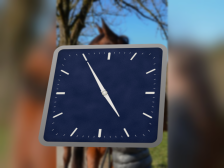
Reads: 4.55
